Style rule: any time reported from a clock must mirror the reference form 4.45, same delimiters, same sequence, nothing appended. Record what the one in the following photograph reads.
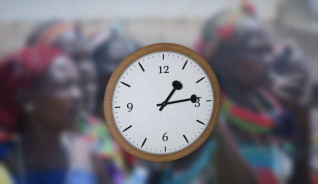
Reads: 1.14
